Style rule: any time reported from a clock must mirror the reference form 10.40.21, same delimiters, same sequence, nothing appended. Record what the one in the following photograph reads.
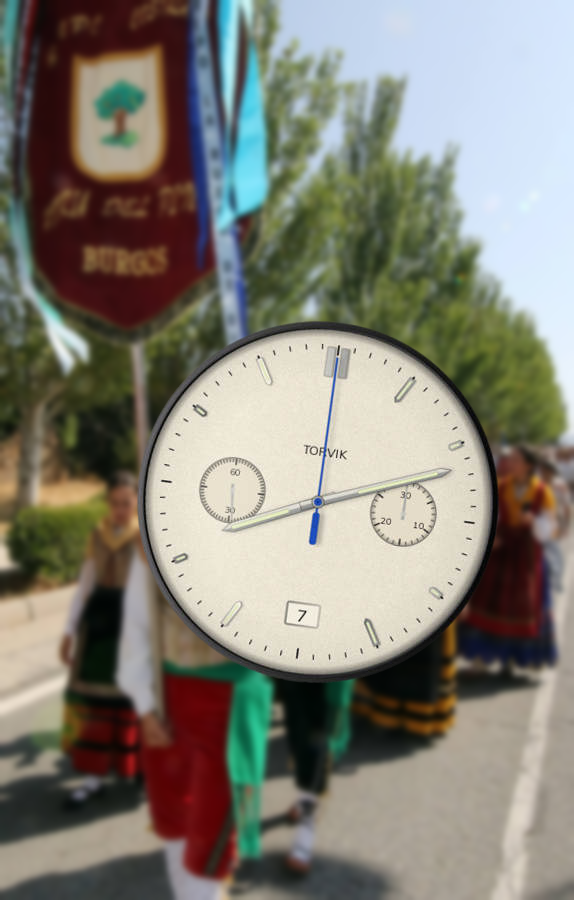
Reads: 8.11.29
